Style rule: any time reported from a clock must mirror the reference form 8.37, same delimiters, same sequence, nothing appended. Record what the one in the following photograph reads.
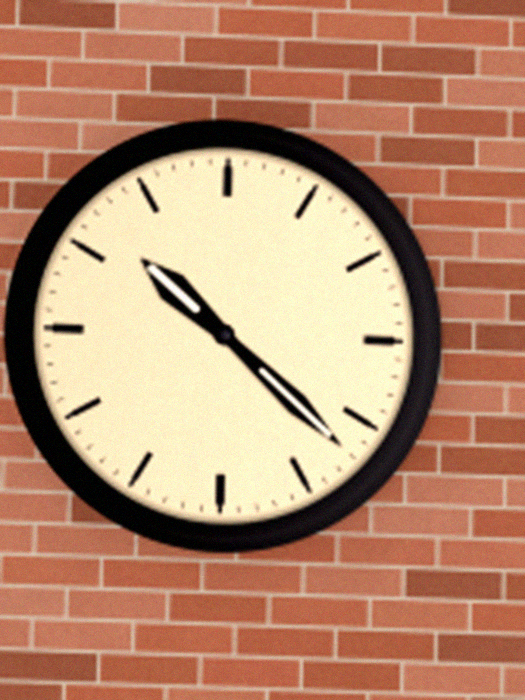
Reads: 10.22
